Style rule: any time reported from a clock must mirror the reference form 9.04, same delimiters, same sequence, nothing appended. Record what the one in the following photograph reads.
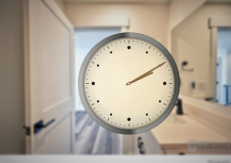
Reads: 2.10
